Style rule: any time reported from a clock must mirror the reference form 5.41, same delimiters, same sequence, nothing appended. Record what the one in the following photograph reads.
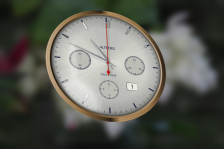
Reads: 10.49
